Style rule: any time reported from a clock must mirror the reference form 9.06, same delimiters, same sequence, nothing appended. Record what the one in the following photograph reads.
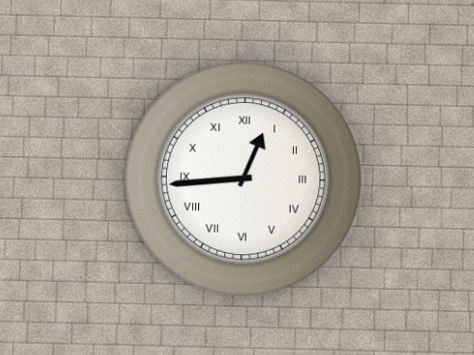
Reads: 12.44
